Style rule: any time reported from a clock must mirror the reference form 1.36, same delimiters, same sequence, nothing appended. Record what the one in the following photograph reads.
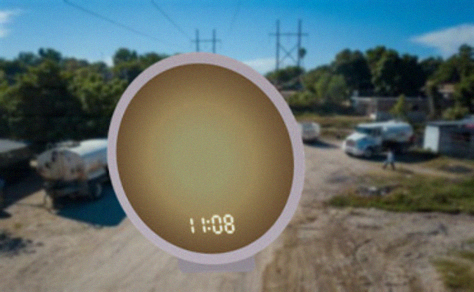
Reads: 11.08
